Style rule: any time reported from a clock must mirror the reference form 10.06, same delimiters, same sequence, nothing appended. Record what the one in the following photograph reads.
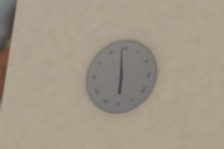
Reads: 5.59
